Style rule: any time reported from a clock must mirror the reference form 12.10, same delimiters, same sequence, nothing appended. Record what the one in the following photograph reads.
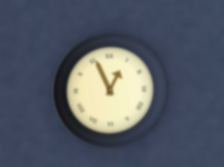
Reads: 12.56
